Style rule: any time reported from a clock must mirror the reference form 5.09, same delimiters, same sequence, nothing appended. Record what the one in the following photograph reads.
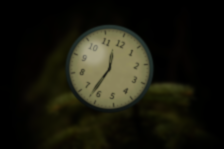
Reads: 11.32
